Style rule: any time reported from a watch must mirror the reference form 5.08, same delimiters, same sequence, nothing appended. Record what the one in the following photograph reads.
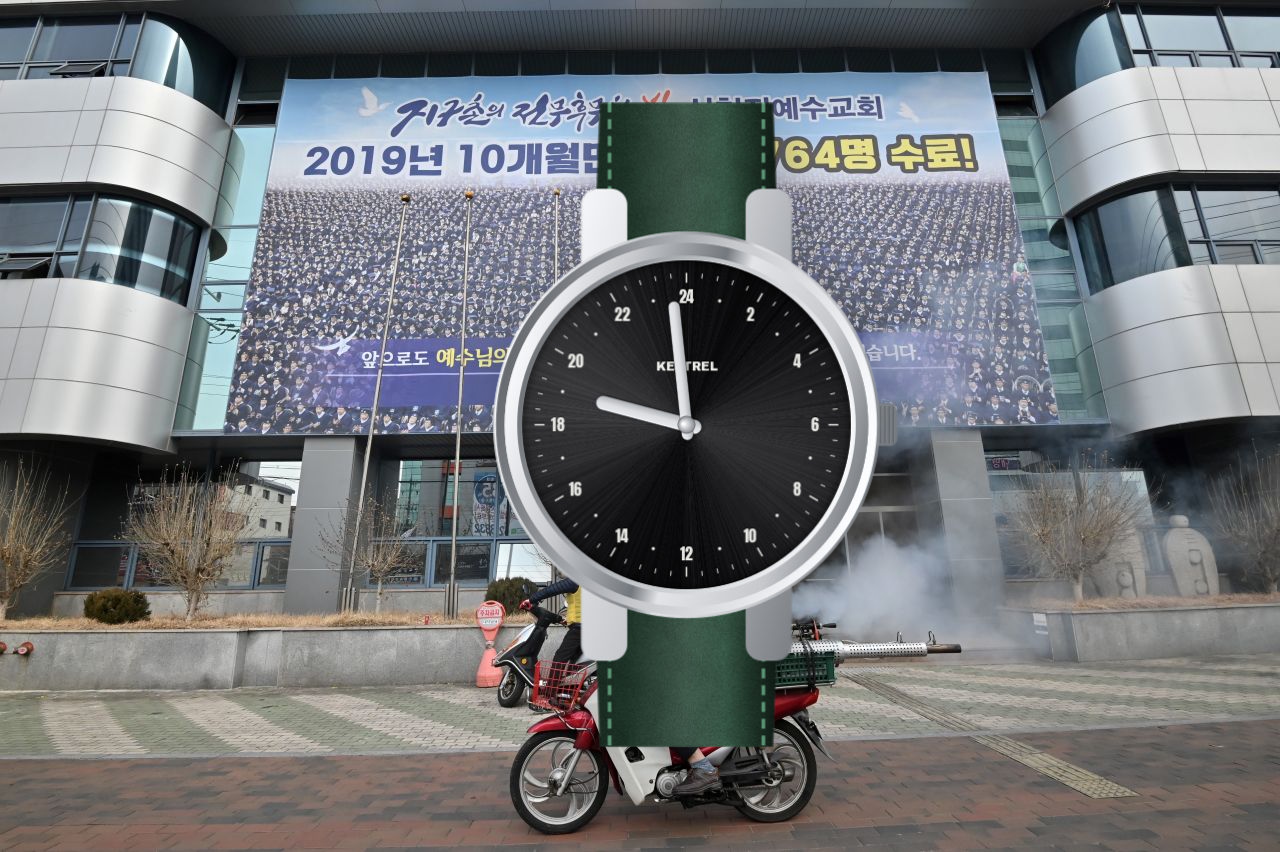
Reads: 18.59
